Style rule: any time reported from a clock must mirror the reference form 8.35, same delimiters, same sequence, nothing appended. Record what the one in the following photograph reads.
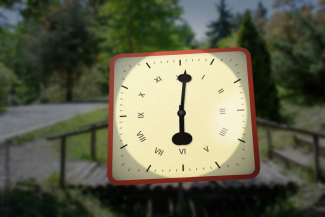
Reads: 6.01
